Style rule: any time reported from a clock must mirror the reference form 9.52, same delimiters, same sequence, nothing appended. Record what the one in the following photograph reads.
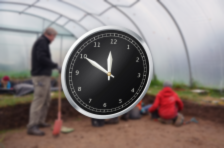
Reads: 11.50
